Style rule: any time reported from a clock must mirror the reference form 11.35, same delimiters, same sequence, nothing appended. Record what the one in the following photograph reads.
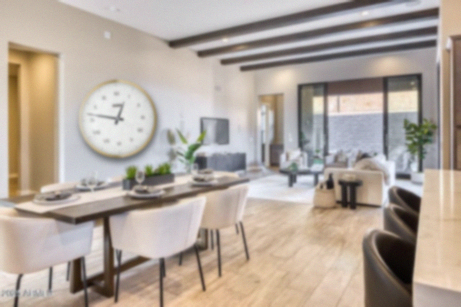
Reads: 12.47
